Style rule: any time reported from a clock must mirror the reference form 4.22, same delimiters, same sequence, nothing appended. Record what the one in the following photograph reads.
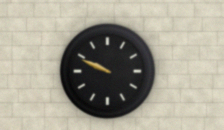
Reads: 9.49
